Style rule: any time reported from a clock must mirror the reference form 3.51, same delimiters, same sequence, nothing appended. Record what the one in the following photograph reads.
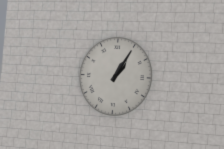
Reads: 1.05
